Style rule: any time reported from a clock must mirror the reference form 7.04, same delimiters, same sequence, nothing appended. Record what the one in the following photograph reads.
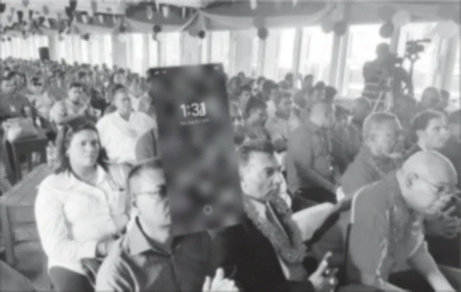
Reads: 1.31
